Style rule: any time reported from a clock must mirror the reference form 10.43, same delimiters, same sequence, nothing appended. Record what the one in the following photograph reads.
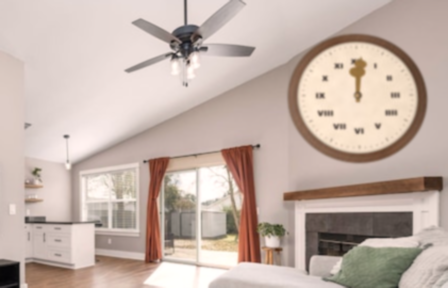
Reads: 12.01
